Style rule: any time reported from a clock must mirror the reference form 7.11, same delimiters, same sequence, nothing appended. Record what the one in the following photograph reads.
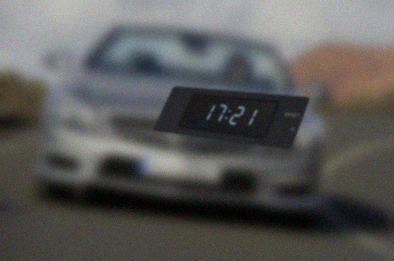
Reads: 17.21
